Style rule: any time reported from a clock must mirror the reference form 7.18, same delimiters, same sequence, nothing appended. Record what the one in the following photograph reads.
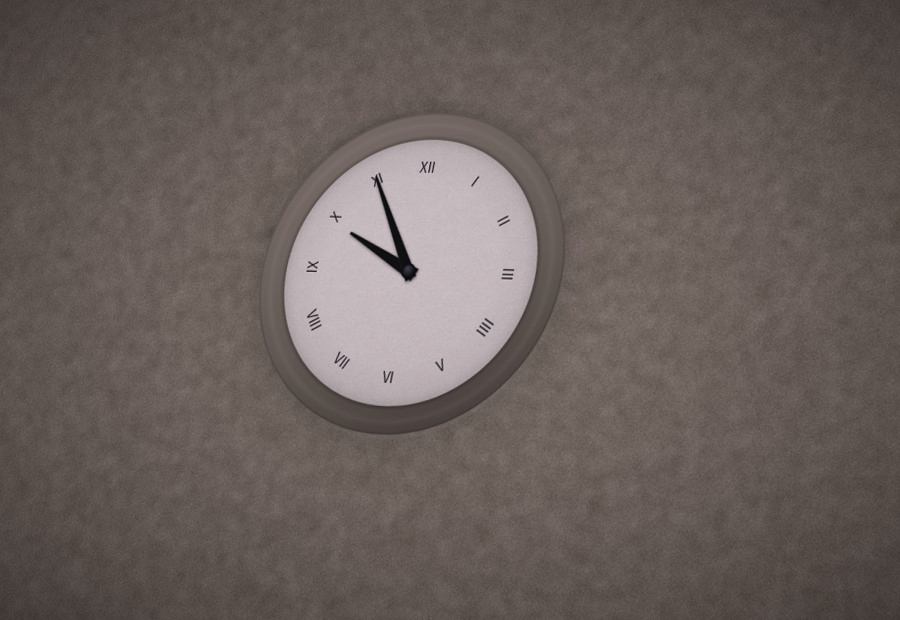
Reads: 9.55
